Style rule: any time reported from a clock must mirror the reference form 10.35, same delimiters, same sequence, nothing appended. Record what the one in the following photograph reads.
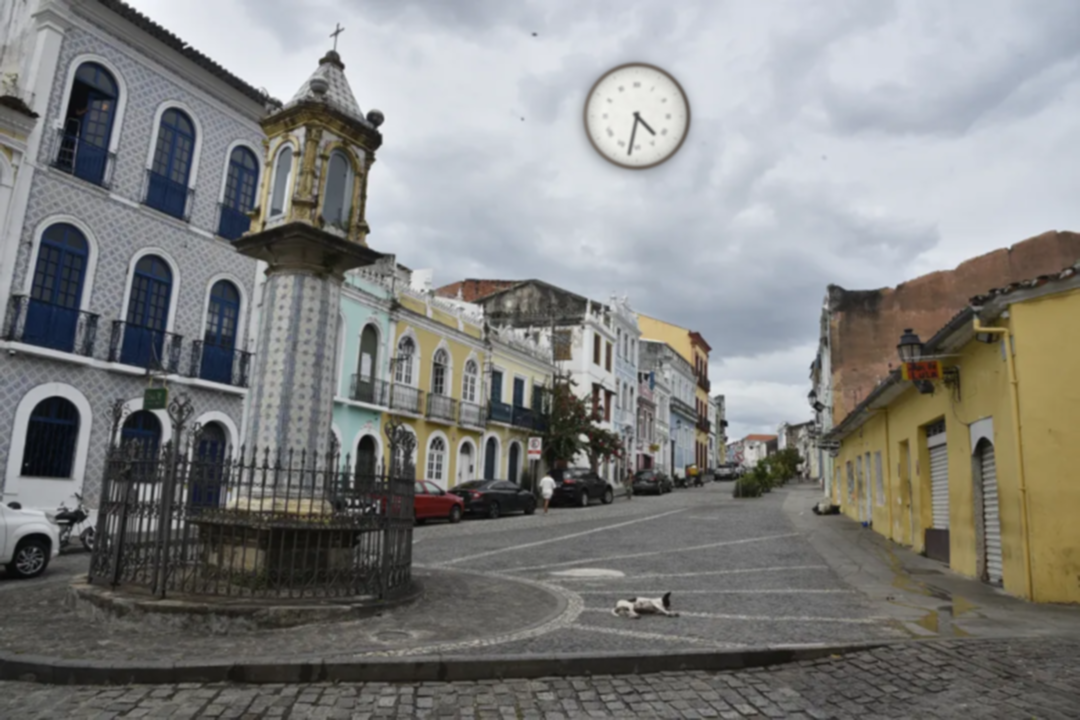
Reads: 4.32
